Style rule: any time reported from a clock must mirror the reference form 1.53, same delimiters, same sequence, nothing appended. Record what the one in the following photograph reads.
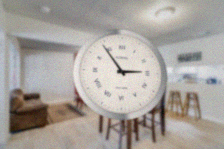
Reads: 2.54
